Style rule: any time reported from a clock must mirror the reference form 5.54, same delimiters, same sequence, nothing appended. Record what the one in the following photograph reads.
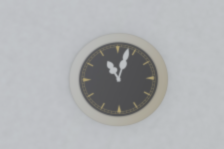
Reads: 11.03
